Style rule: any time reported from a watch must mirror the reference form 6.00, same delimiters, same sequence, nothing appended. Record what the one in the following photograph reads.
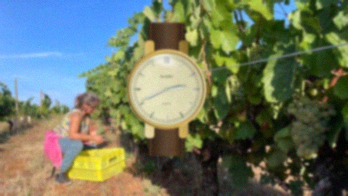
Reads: 2.41
